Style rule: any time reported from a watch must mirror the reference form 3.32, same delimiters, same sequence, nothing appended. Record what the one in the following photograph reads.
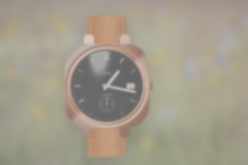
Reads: 1.17
